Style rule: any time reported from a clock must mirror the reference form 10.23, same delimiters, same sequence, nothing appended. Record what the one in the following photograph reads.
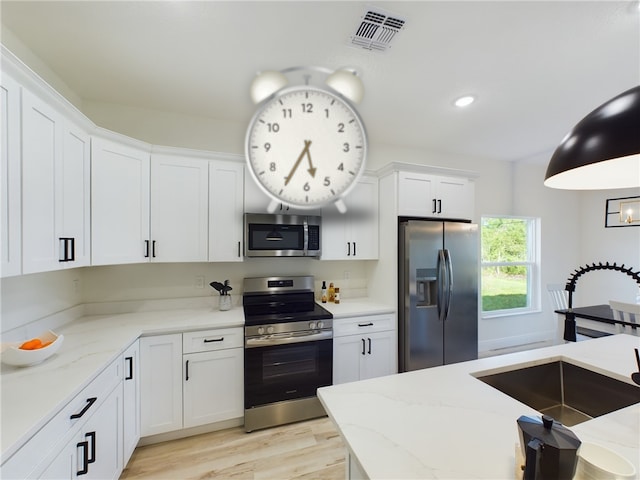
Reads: 5.35
